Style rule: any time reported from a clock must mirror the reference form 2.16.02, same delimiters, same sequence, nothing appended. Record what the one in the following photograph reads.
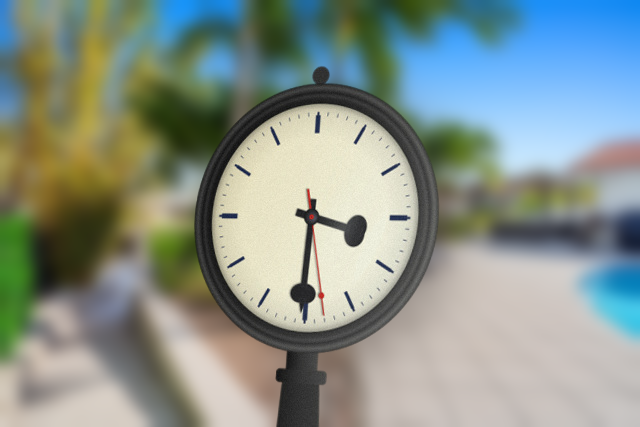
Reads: 3.30.28
